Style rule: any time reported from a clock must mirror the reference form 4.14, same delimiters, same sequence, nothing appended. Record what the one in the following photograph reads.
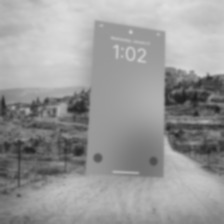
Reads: 1.02
